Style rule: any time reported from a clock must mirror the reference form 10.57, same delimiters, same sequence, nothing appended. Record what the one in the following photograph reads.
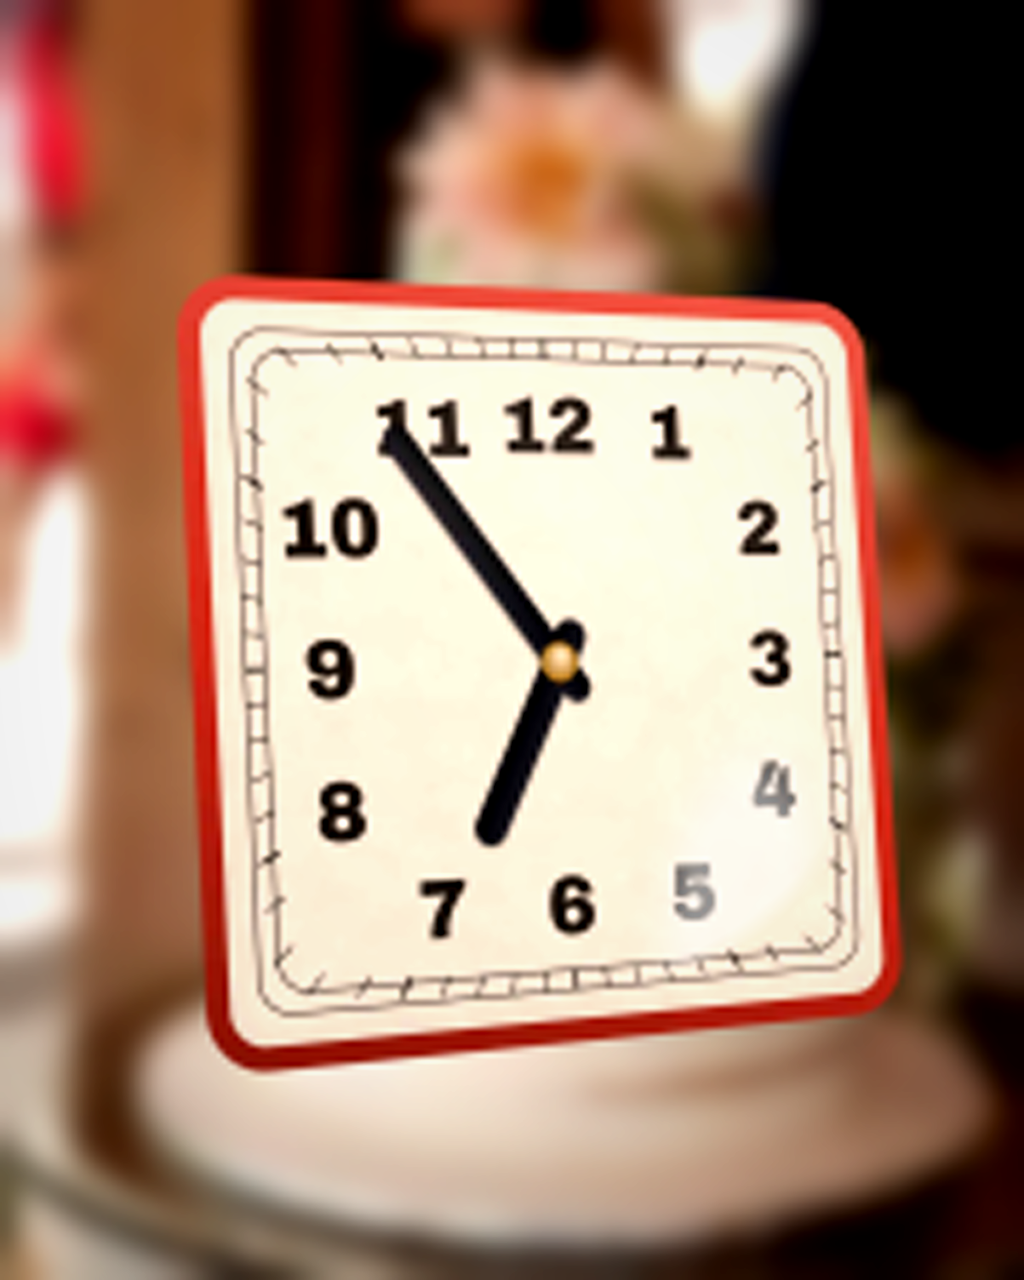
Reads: 6.54
